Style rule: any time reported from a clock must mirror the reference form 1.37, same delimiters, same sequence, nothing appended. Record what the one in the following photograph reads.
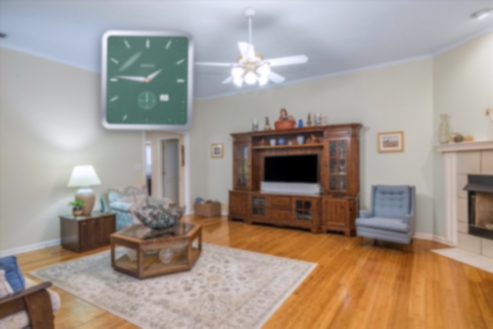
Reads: 1.46
